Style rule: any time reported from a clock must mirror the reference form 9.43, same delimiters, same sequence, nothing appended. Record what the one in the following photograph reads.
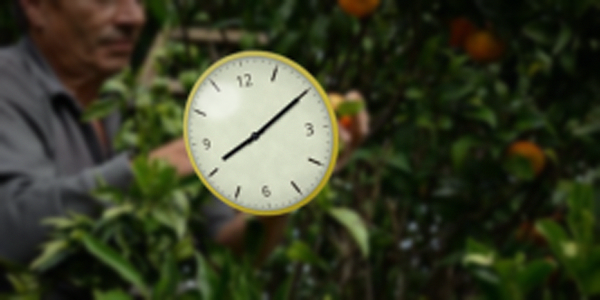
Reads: 8.10
